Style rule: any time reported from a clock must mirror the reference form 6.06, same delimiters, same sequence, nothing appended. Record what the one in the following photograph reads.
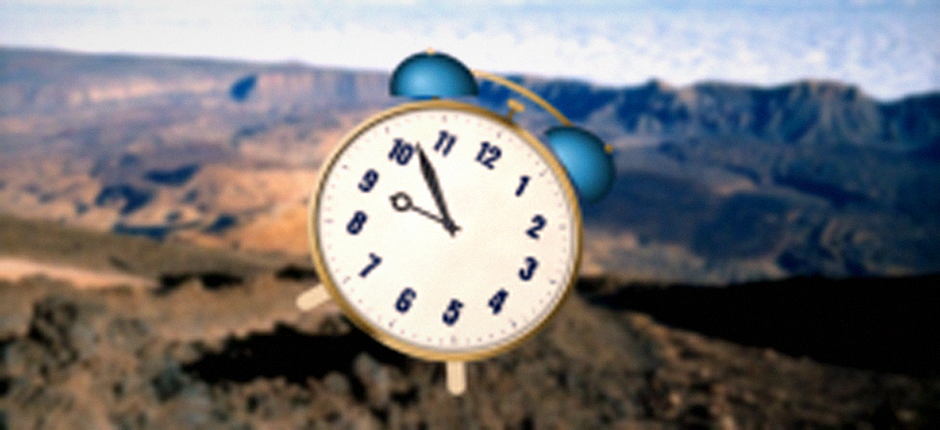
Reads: 8.52
